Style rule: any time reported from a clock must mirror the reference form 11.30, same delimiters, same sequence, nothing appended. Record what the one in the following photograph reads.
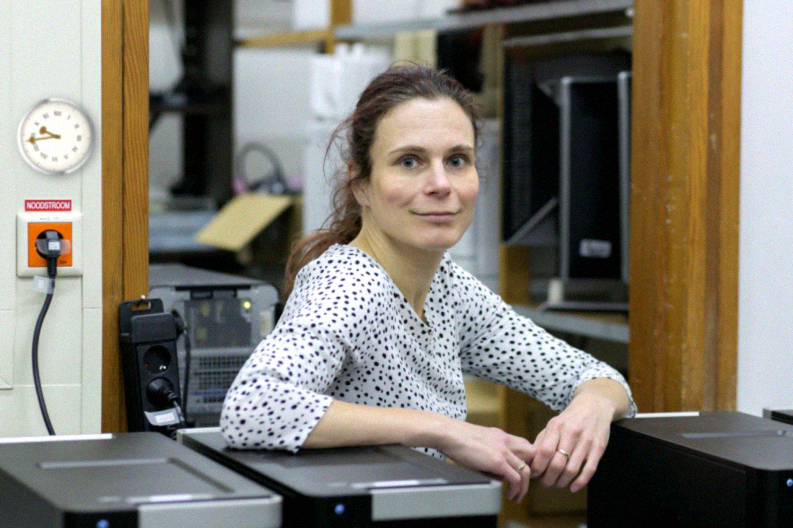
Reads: 9.43
